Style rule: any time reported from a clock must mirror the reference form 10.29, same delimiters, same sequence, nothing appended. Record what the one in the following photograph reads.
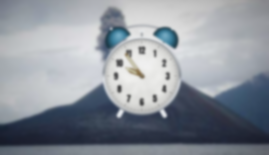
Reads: 9.54
